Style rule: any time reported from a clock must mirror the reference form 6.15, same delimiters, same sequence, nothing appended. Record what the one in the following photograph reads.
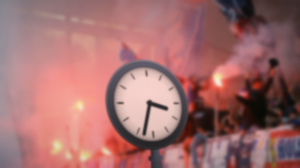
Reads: 3.33
